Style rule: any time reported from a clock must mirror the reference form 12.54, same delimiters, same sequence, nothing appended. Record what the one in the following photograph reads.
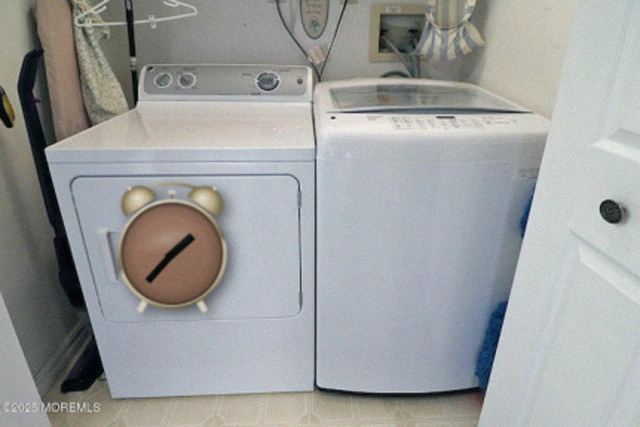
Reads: 1.37
